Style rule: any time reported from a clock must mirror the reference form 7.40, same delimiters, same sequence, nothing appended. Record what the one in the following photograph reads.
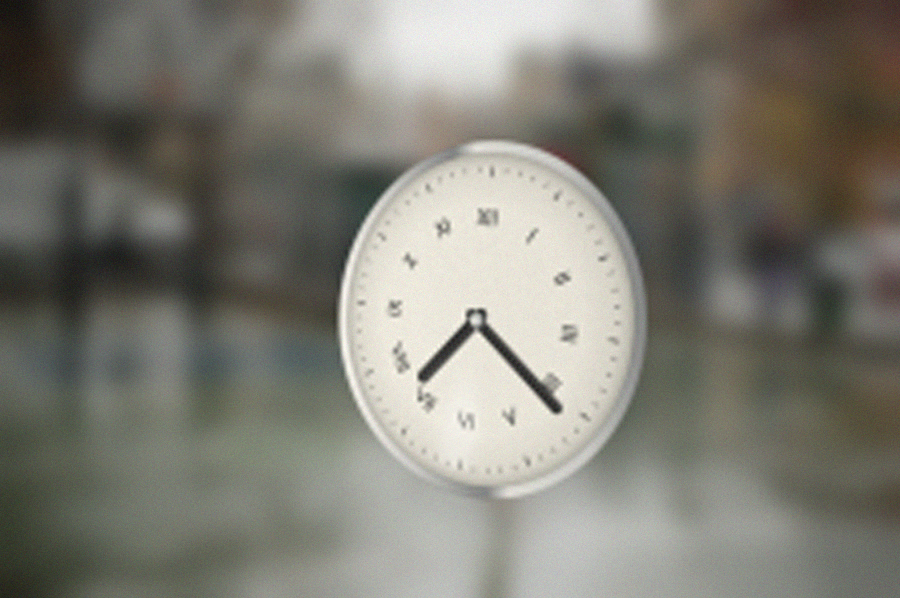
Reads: 7.21
